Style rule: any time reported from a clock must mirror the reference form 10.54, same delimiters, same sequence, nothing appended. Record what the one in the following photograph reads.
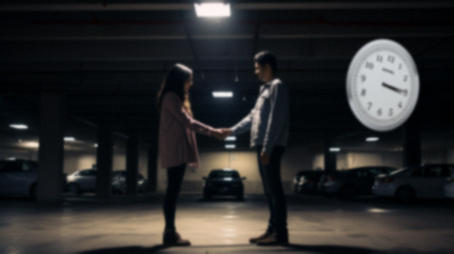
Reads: 3.15
